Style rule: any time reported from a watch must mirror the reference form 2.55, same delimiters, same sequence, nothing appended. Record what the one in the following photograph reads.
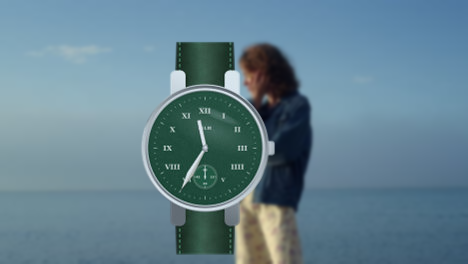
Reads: 11.35
